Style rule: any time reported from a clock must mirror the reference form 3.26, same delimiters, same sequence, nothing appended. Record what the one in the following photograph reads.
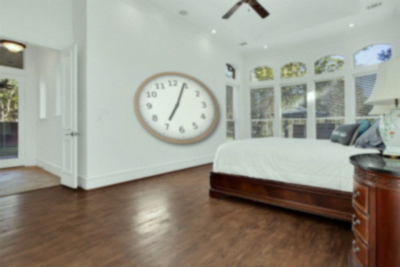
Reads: 7.04
